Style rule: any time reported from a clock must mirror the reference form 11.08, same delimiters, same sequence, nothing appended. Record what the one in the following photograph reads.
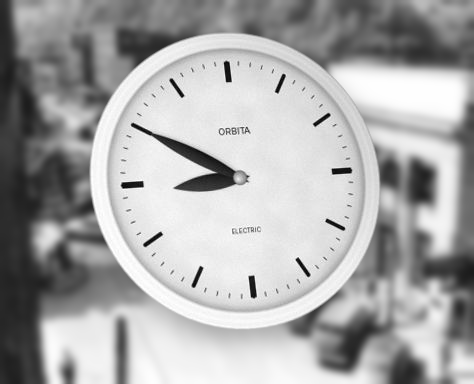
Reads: 8.50
